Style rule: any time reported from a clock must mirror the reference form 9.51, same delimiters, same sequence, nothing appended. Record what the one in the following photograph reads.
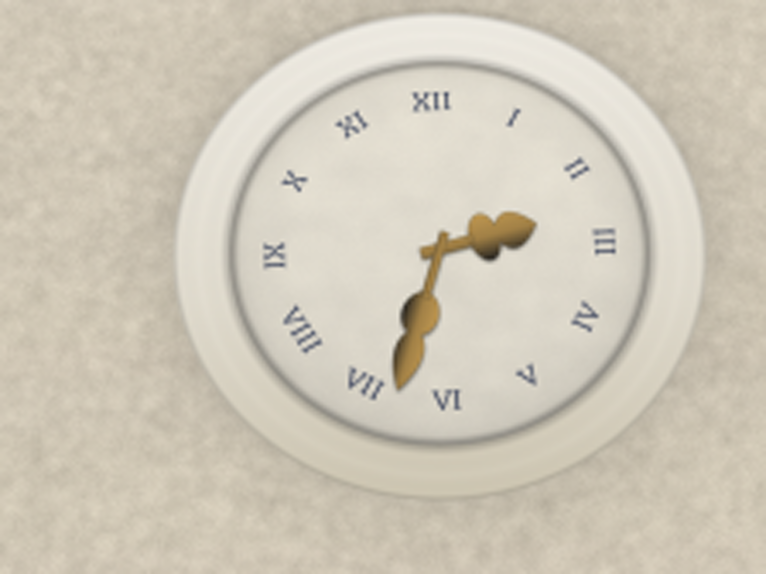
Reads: 2.33
